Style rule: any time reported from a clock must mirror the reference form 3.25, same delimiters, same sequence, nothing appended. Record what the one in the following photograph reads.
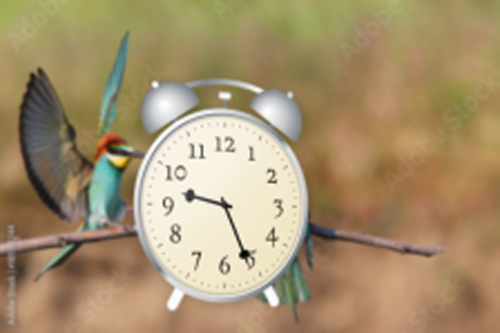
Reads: 9.26
